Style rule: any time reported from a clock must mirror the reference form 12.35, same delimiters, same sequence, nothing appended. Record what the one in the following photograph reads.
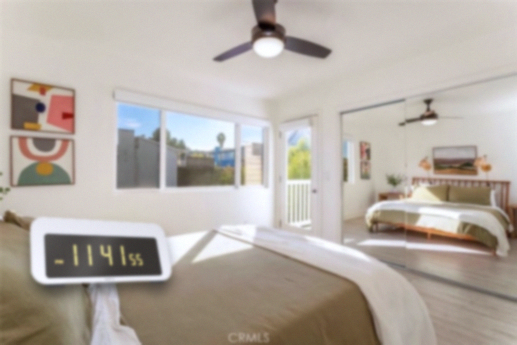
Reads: 11.41
